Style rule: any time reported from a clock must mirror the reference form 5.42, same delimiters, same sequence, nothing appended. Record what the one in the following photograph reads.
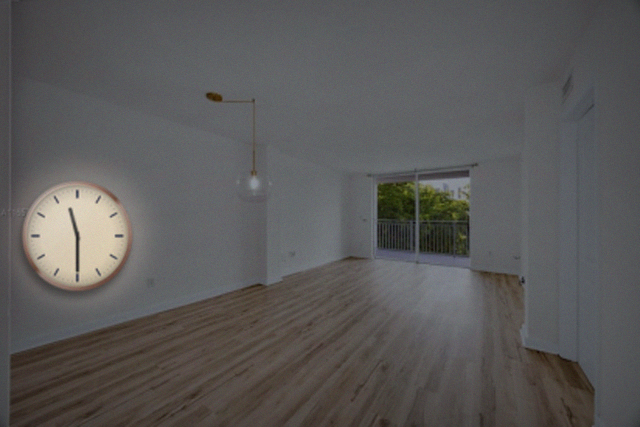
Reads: 11.30
